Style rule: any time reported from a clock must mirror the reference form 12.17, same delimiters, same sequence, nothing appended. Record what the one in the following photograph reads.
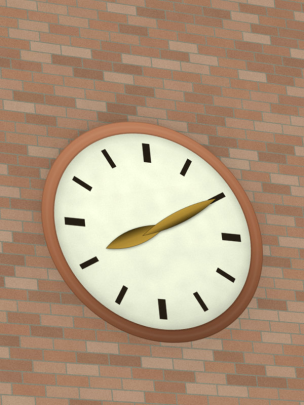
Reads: 8.10
